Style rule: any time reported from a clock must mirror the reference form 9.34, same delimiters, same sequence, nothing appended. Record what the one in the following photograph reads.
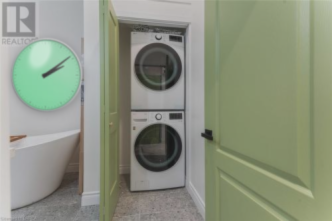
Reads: 2.09
